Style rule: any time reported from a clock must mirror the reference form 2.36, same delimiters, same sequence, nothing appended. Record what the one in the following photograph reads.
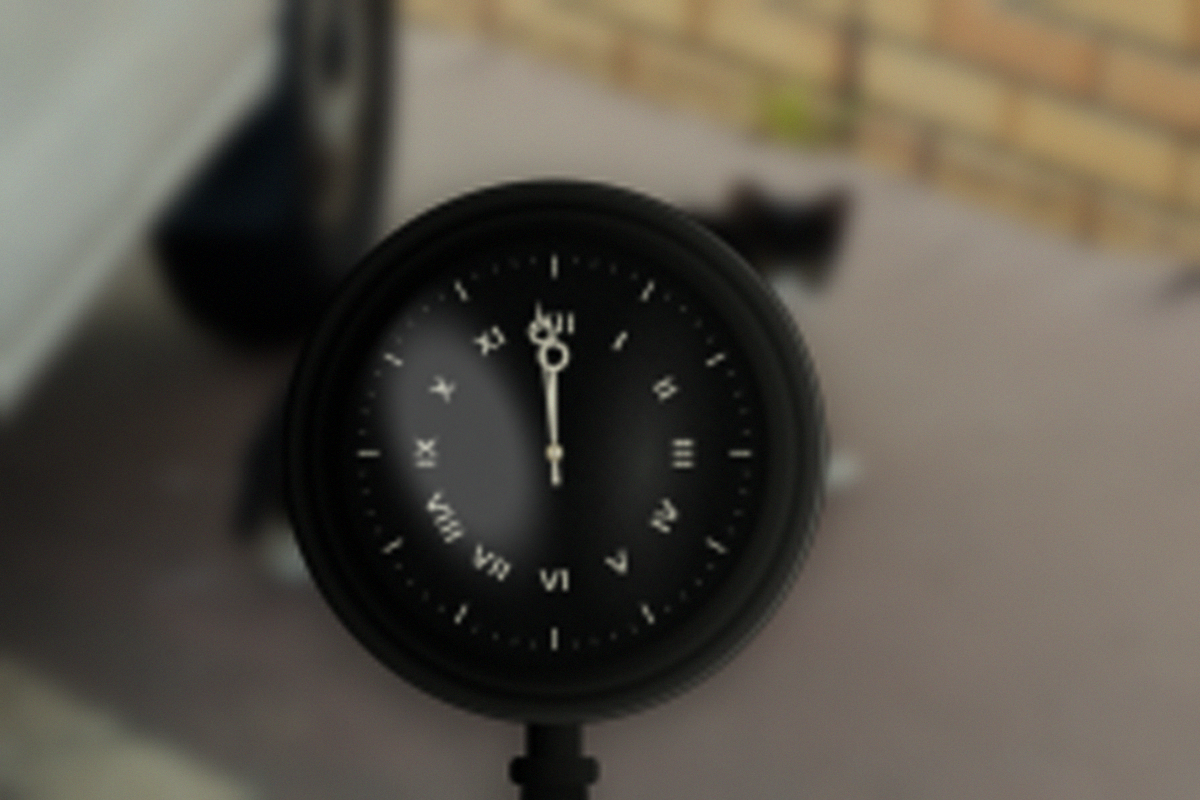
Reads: 11.59
